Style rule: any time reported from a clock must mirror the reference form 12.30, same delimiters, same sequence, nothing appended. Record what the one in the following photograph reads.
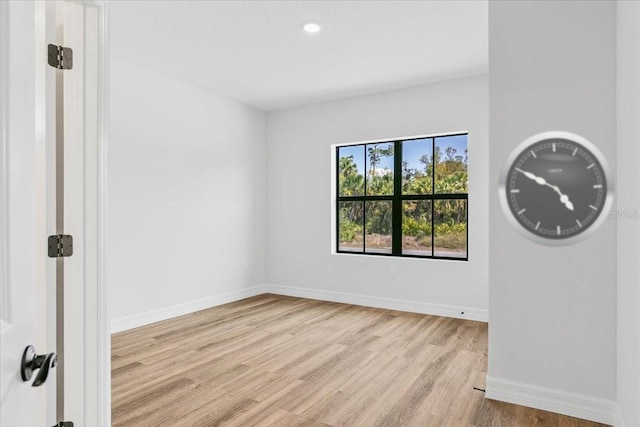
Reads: 4.50
